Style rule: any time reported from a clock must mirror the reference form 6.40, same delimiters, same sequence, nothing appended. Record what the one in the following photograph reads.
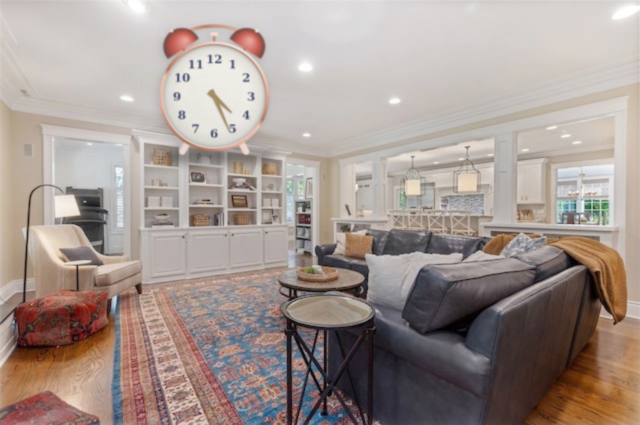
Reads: 4.26
